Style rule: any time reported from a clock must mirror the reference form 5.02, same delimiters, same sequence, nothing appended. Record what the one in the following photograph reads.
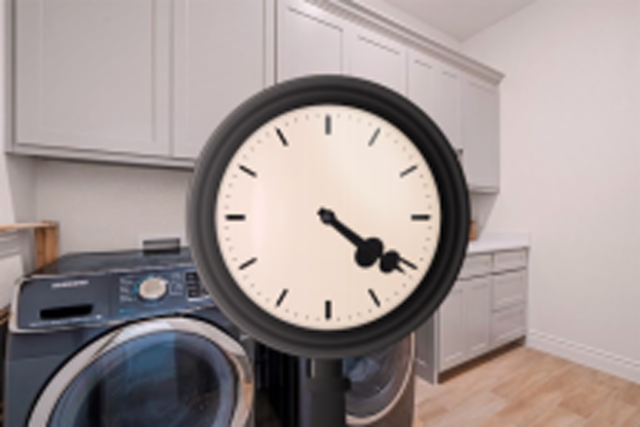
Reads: 4.21
